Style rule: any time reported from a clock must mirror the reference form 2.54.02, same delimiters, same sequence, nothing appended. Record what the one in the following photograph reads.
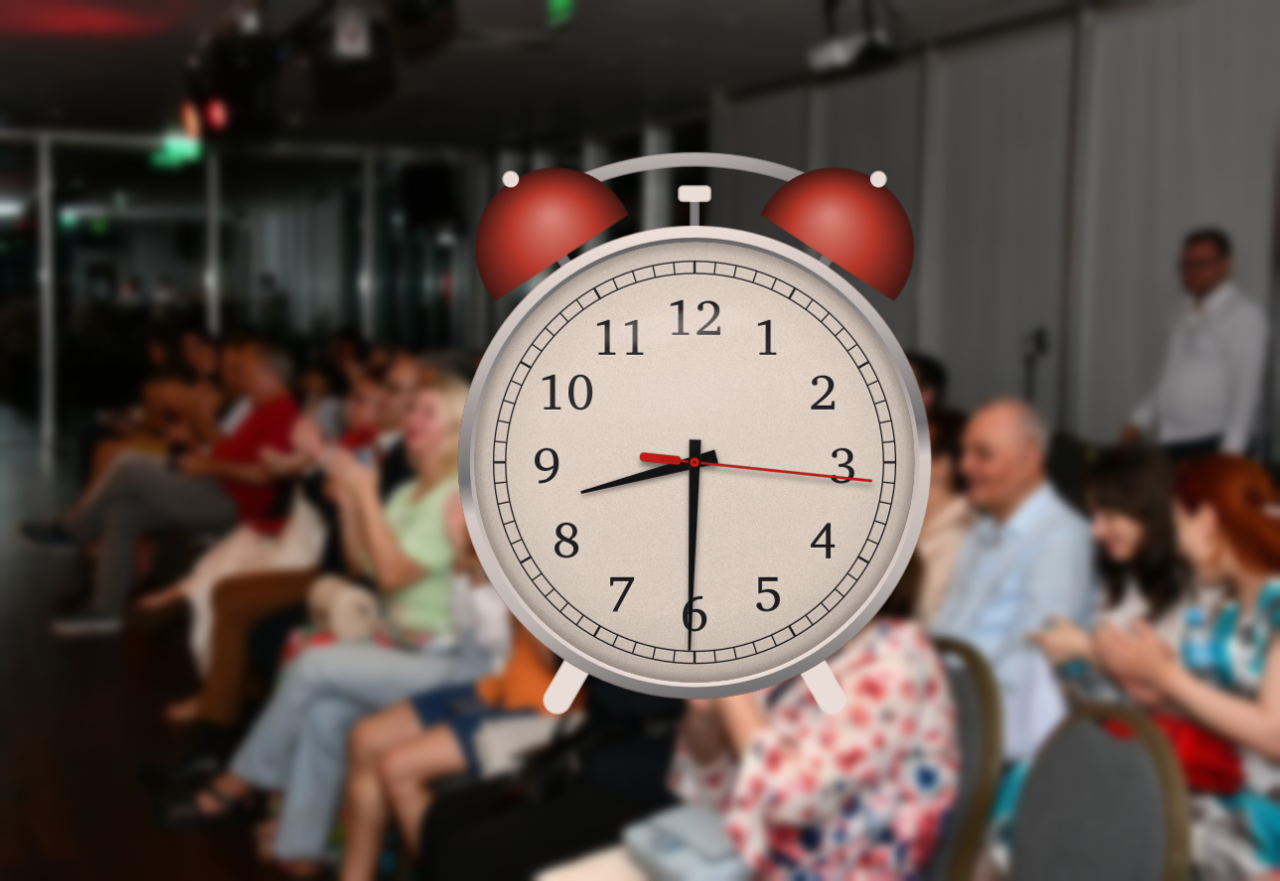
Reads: 8.30.16
